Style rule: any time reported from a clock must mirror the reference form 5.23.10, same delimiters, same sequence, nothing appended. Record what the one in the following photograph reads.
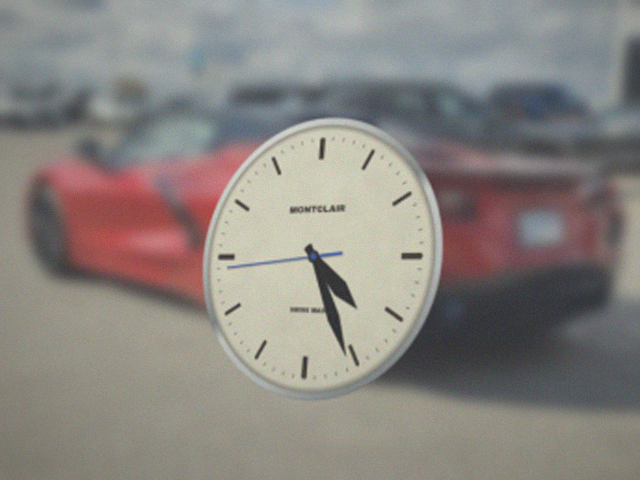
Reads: 4.25.44
